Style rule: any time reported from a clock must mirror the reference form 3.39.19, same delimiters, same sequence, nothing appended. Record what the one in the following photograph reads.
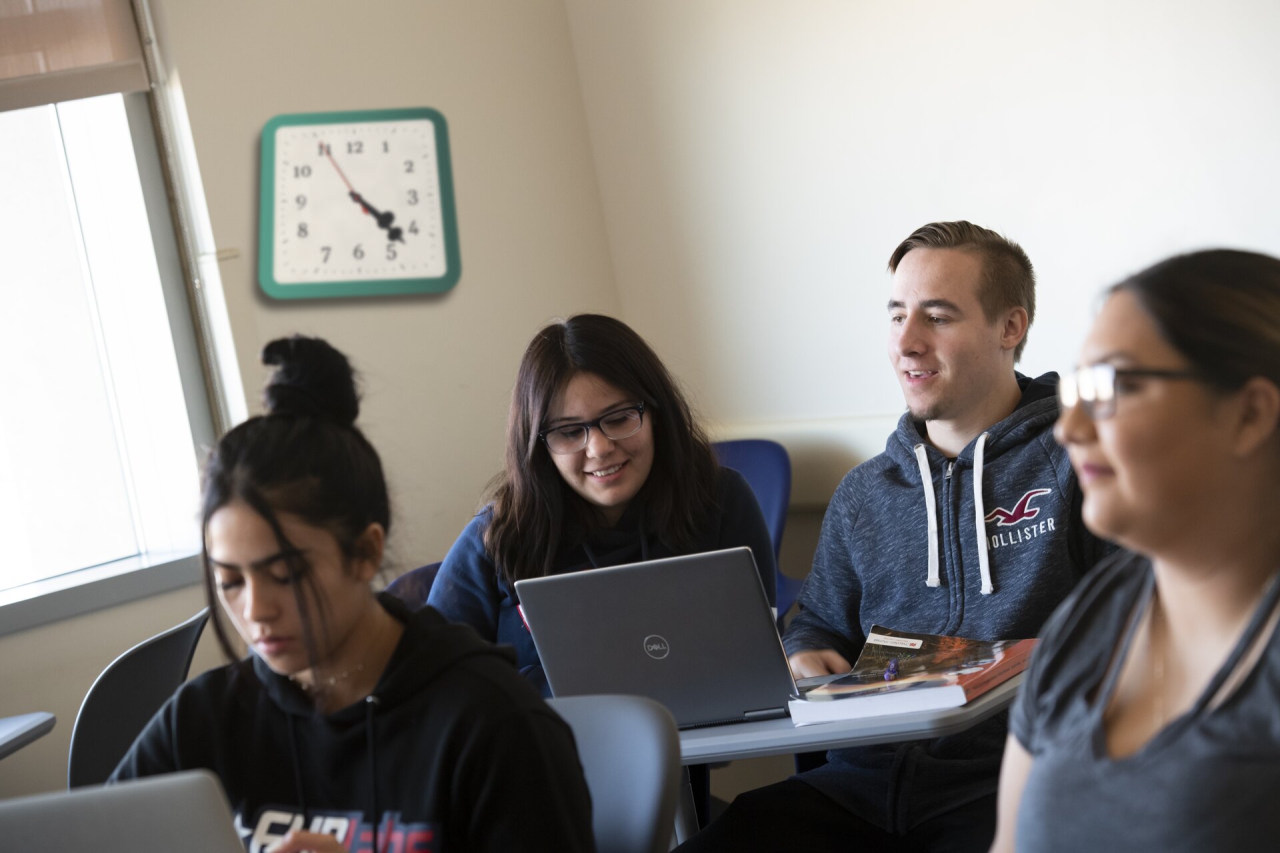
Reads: 4.22.55
